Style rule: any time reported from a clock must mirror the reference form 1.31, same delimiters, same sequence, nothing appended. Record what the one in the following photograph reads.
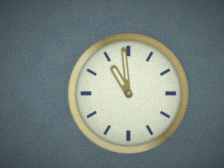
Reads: 10.59
